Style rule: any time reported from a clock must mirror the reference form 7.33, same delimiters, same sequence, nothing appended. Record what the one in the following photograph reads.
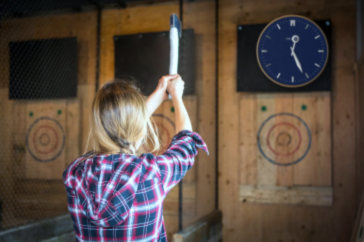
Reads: 12.26
